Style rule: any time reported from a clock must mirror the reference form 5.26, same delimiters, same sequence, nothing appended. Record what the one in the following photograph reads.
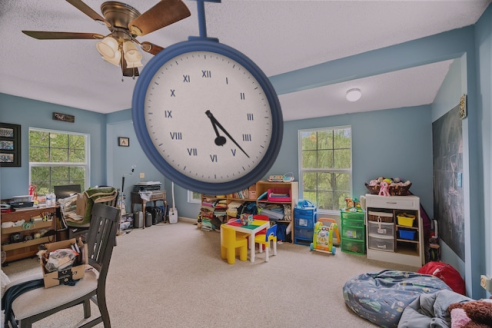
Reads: 5.23
